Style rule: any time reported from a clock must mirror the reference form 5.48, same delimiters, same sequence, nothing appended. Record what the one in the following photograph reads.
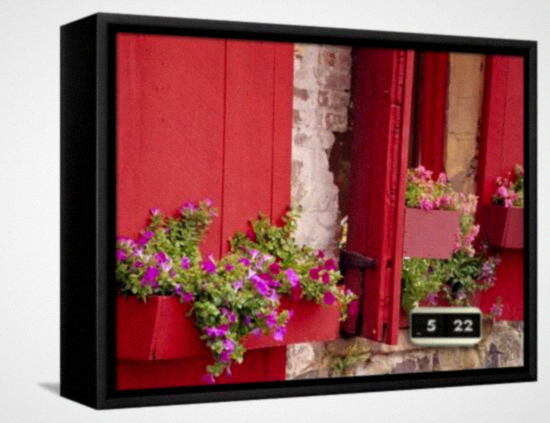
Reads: 5.22
